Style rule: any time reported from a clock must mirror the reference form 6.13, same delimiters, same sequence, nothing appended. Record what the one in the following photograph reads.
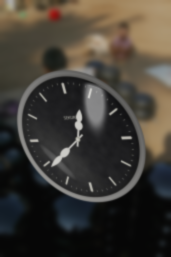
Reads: 12.39
